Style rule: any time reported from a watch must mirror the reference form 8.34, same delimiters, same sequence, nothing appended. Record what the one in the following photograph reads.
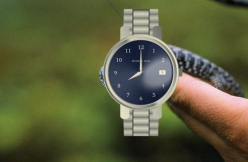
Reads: 8.00
